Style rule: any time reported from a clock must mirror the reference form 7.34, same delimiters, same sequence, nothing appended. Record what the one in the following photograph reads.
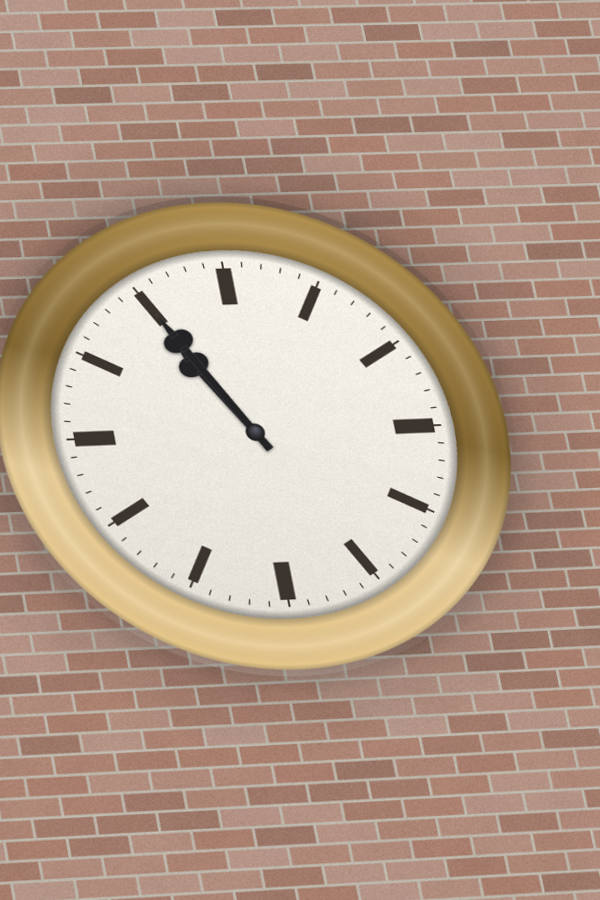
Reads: 10.55
